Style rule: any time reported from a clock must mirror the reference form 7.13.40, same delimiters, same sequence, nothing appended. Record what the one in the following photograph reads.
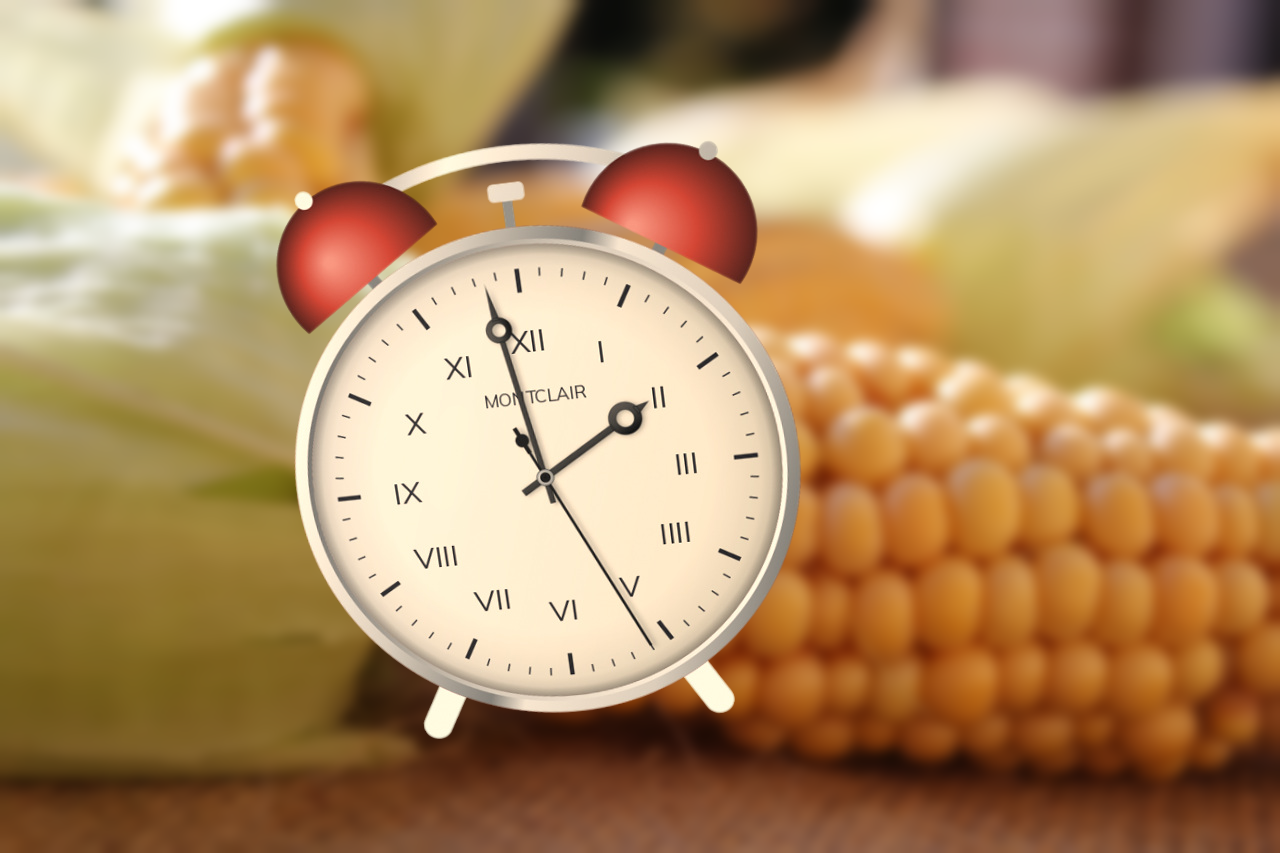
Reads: 1.58.26
